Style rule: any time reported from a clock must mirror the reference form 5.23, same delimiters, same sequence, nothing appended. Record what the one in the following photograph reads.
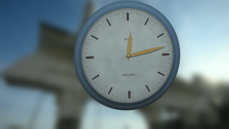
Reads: 12.13
